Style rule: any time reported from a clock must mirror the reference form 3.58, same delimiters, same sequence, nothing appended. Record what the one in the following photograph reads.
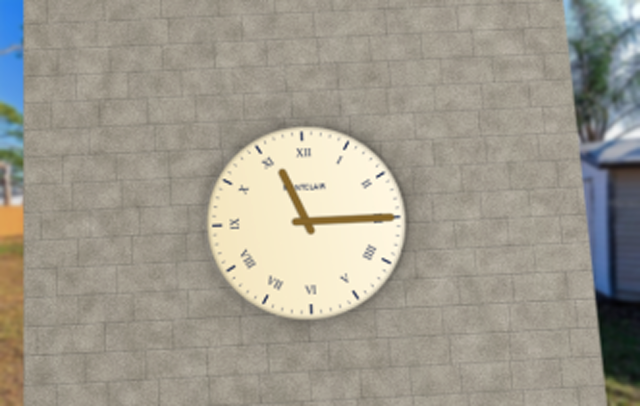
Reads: 11.15
